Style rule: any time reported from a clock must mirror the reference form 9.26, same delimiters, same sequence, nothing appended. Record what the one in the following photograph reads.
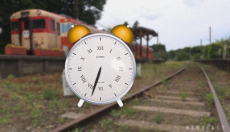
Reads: 6.33
